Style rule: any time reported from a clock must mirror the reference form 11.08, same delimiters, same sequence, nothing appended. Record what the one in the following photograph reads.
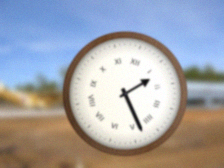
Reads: 1.23
